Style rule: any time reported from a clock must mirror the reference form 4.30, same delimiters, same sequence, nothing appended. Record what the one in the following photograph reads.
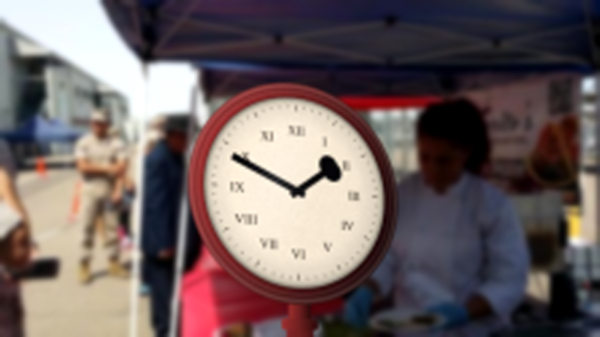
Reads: 1.49
